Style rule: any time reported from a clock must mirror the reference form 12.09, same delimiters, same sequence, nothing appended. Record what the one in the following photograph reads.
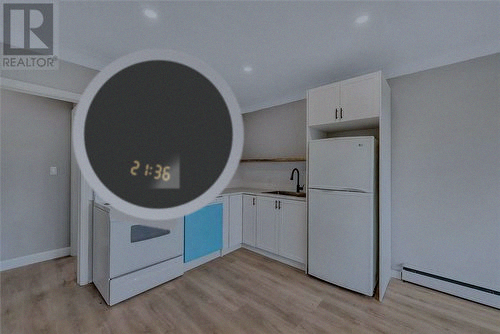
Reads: 21.36
